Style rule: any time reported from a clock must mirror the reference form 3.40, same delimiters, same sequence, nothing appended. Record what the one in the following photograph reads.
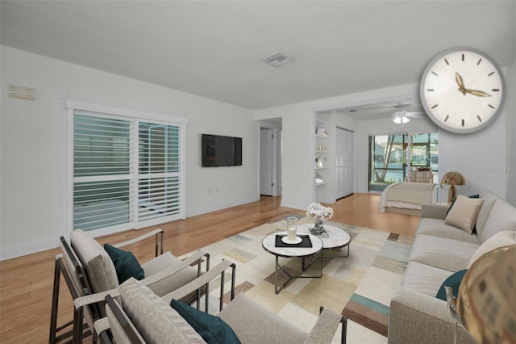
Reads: 11.17
